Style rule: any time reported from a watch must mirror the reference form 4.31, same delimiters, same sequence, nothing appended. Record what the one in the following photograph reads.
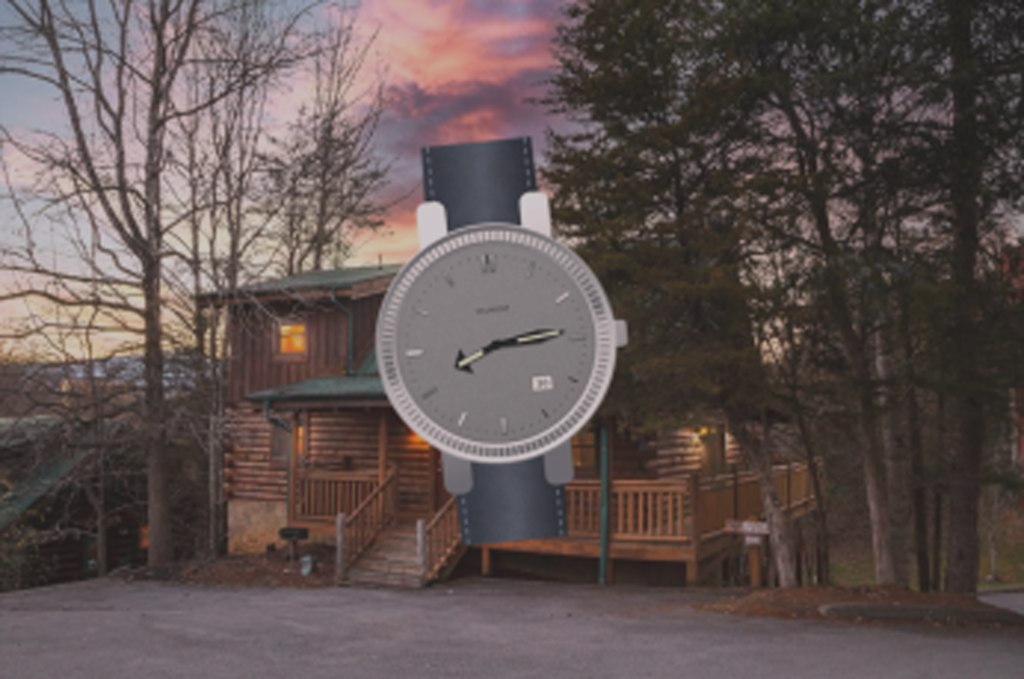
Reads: 8.14
